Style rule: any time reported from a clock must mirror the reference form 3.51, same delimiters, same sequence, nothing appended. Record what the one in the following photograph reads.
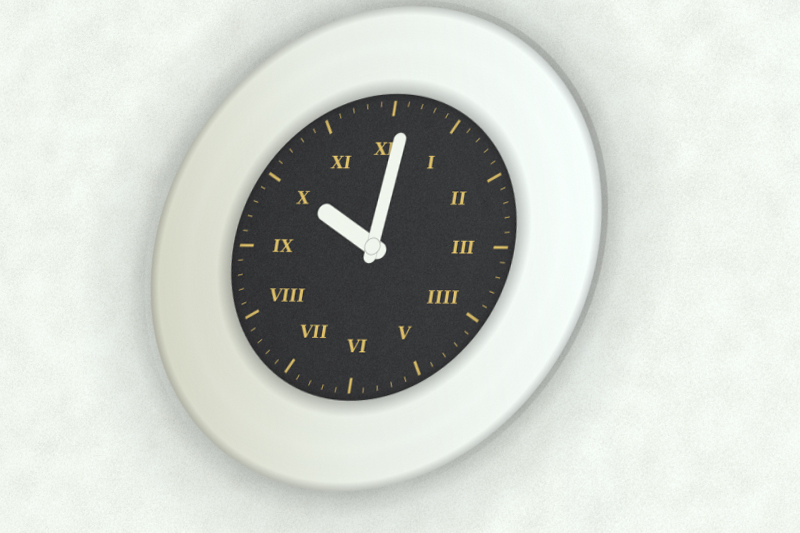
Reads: 10.01
